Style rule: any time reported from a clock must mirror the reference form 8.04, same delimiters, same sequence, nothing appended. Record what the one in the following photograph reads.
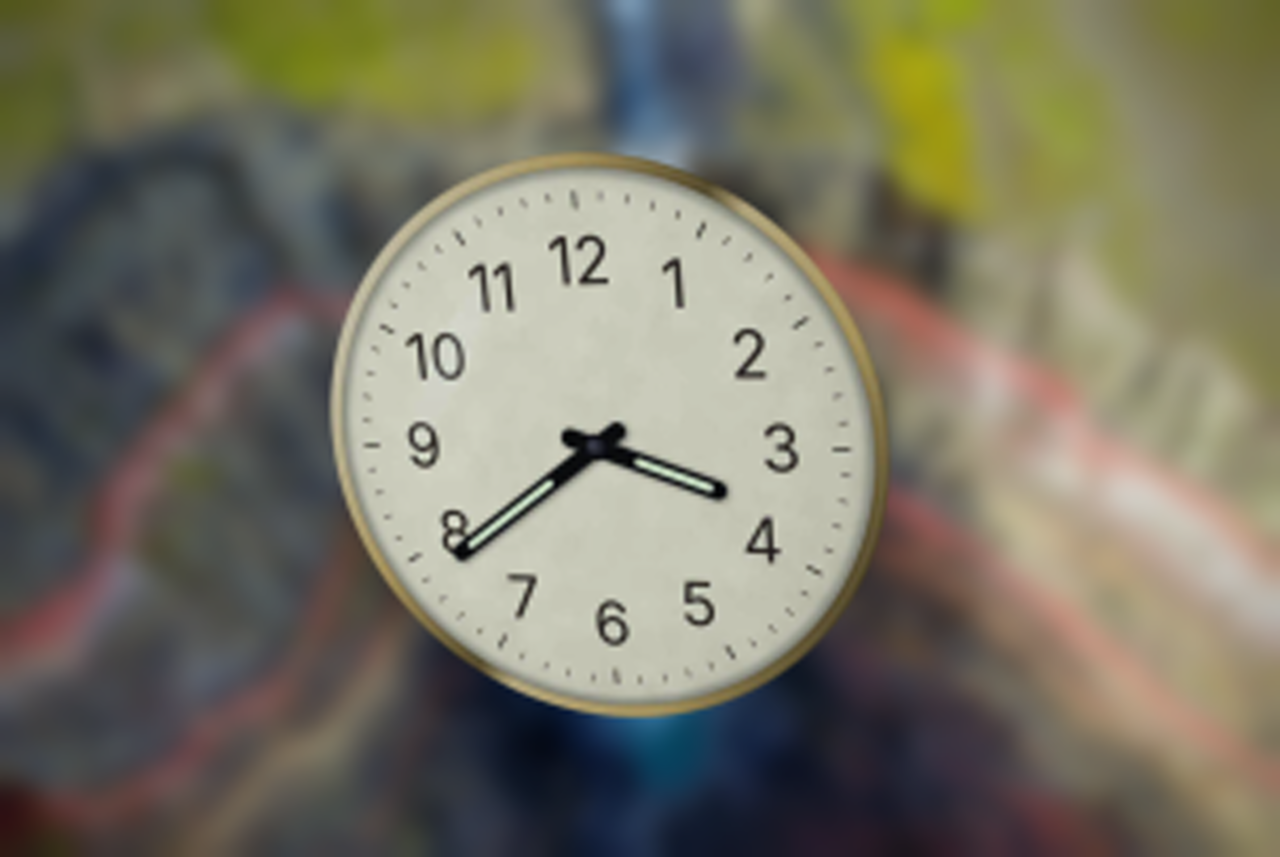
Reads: 3.39
